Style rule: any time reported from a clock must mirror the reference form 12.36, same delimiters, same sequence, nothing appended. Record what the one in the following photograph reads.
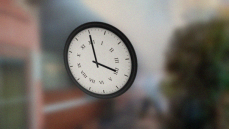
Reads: 4.00
